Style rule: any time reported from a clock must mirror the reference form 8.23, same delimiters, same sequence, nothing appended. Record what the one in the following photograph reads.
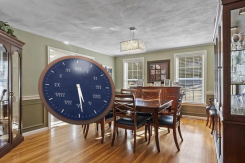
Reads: 5.29
